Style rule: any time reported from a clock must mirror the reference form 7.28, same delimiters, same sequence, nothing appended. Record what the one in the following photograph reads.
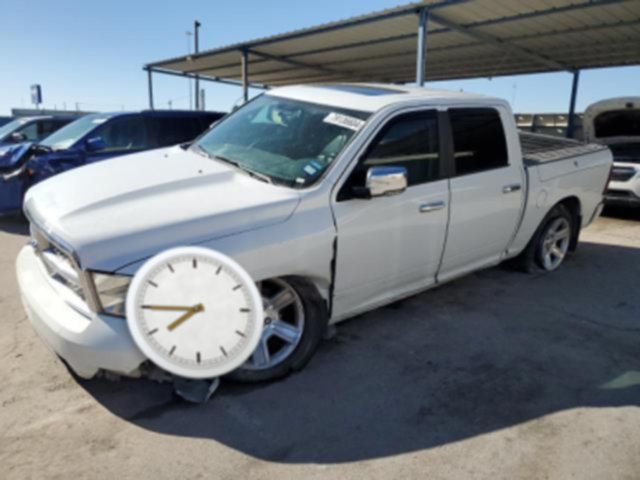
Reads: 7.45
